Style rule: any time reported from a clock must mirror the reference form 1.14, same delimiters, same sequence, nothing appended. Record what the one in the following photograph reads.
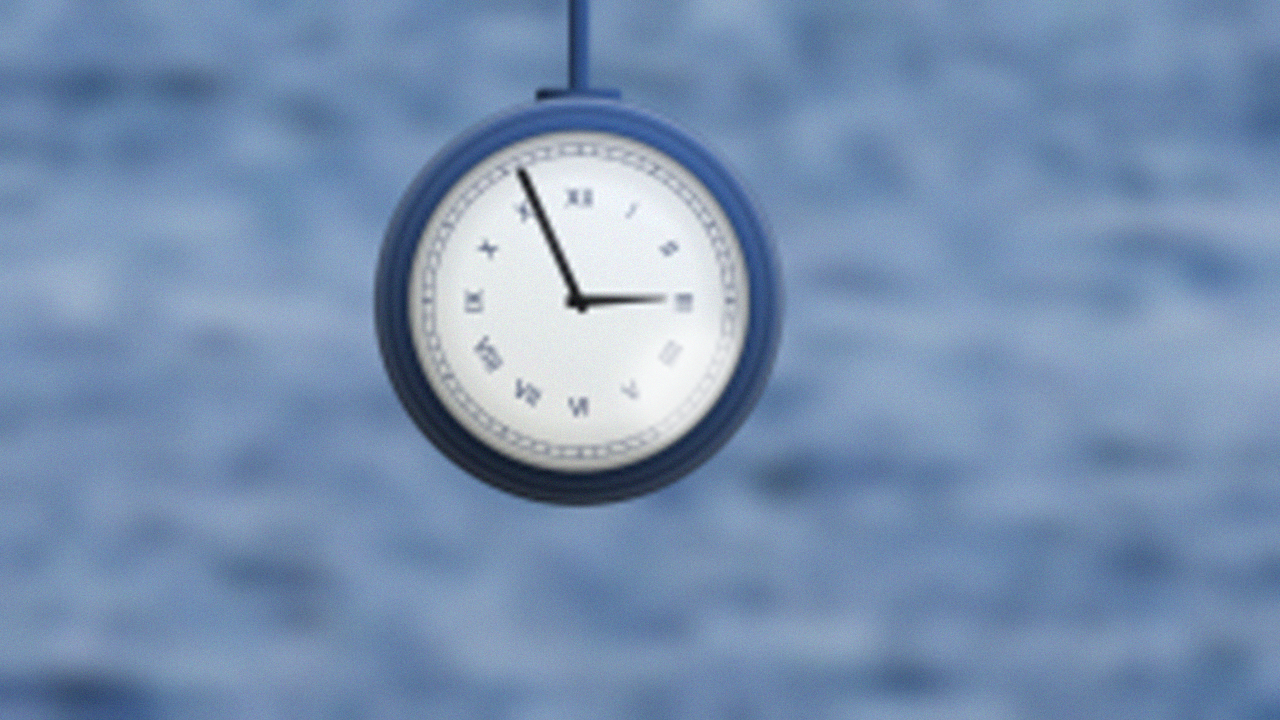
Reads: 2.56
